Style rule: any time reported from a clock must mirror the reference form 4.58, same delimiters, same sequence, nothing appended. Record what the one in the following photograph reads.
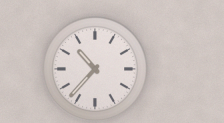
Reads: 10.37
